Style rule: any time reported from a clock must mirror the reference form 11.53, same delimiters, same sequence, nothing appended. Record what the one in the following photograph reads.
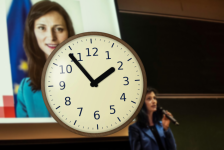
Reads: 1.54
